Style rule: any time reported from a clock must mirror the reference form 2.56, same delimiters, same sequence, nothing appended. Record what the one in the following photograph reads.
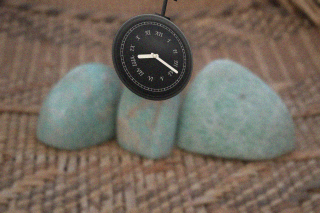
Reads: 8.18
